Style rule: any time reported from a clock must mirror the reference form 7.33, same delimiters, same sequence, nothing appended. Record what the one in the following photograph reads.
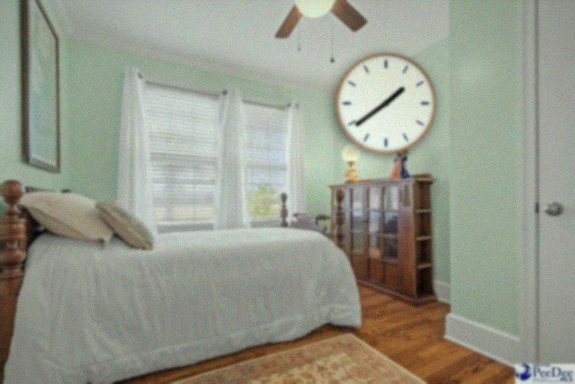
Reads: 1.39
